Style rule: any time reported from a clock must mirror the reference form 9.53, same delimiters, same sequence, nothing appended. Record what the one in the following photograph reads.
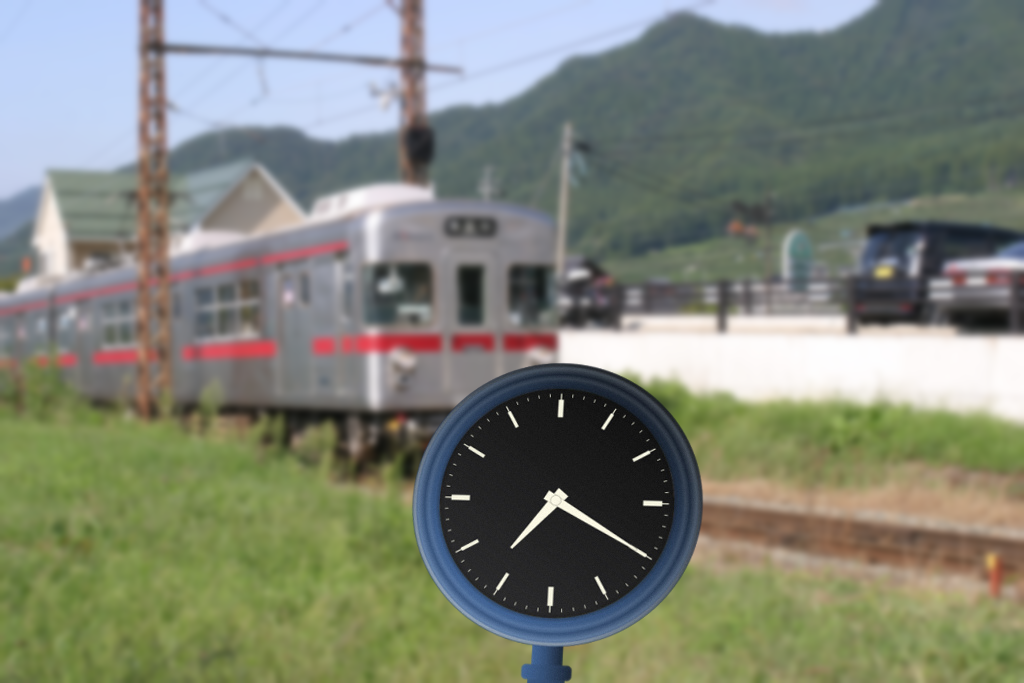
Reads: 7.20
